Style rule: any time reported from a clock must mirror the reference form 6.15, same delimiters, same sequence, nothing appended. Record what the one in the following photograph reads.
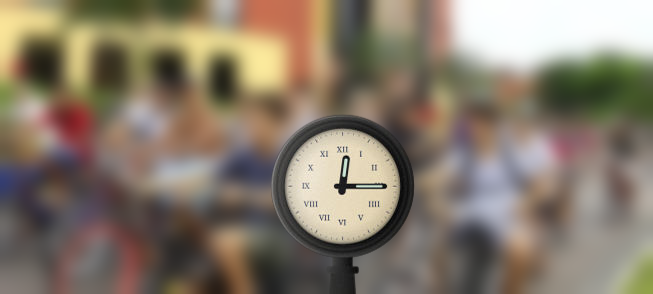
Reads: 12.15
